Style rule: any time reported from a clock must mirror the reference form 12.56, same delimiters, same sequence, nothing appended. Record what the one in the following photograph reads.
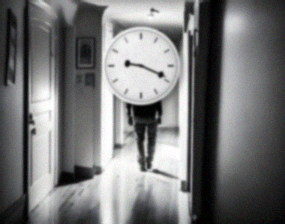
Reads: 9.19
